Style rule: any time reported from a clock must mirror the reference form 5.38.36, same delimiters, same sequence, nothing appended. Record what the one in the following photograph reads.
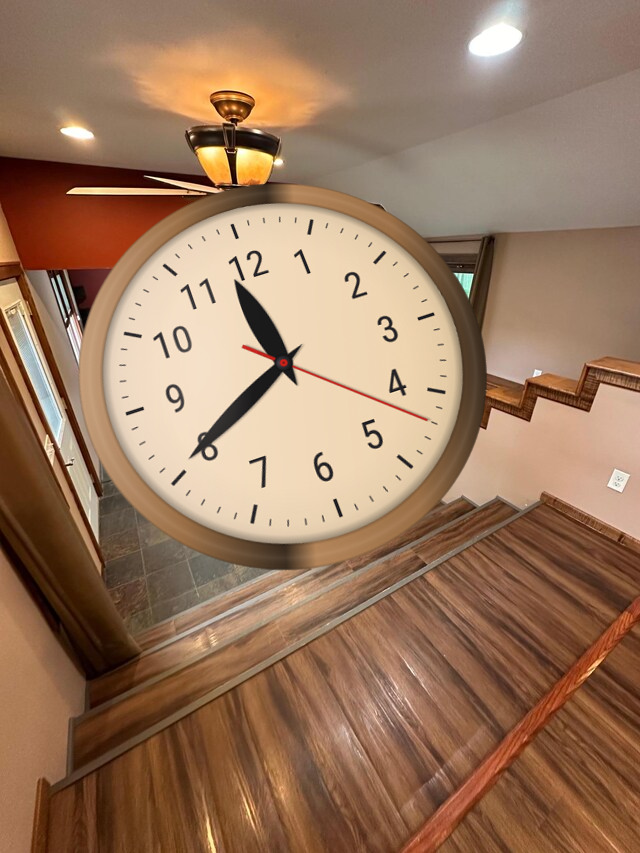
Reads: 11.40.22
